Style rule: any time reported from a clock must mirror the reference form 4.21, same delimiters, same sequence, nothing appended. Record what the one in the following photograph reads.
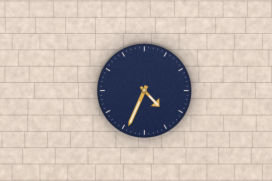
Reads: 4.34
